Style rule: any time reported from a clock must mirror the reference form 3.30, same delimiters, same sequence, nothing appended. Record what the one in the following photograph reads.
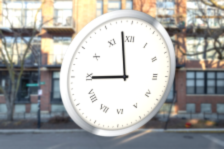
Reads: 8.58
